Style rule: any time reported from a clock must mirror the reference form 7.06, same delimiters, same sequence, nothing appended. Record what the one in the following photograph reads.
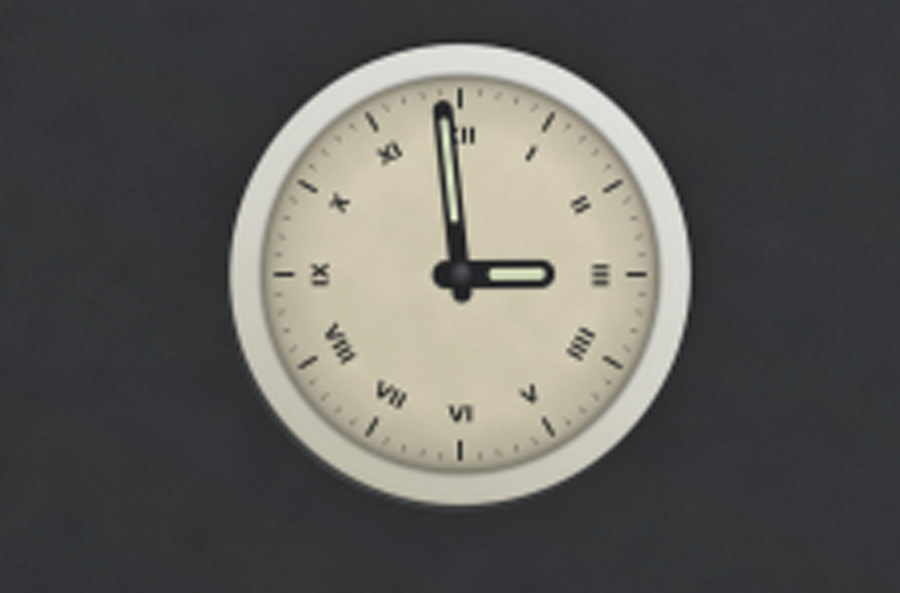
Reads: 2.59
